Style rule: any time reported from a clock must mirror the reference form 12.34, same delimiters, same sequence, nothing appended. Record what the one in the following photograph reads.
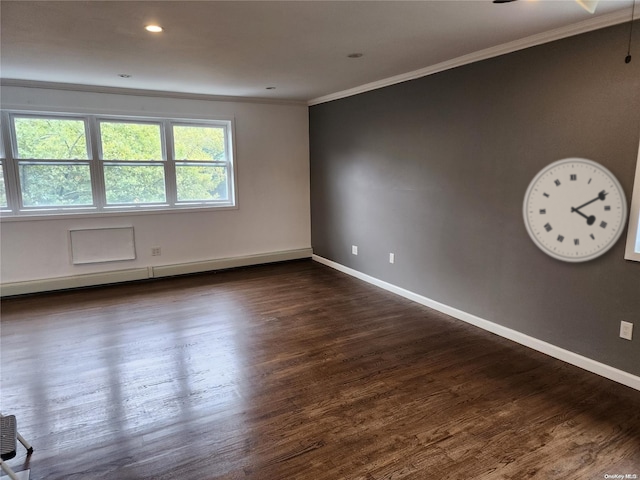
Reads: 4.11
